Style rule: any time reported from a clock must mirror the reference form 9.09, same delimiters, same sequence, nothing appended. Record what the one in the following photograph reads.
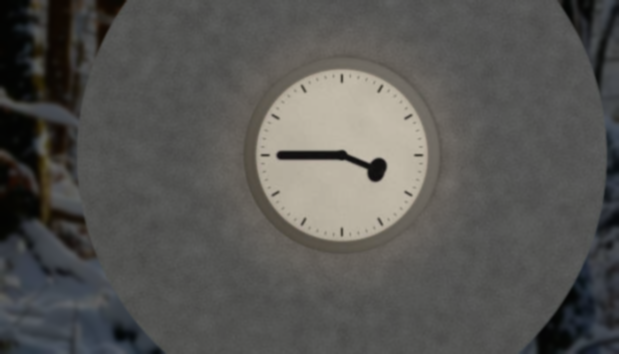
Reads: 3.45
